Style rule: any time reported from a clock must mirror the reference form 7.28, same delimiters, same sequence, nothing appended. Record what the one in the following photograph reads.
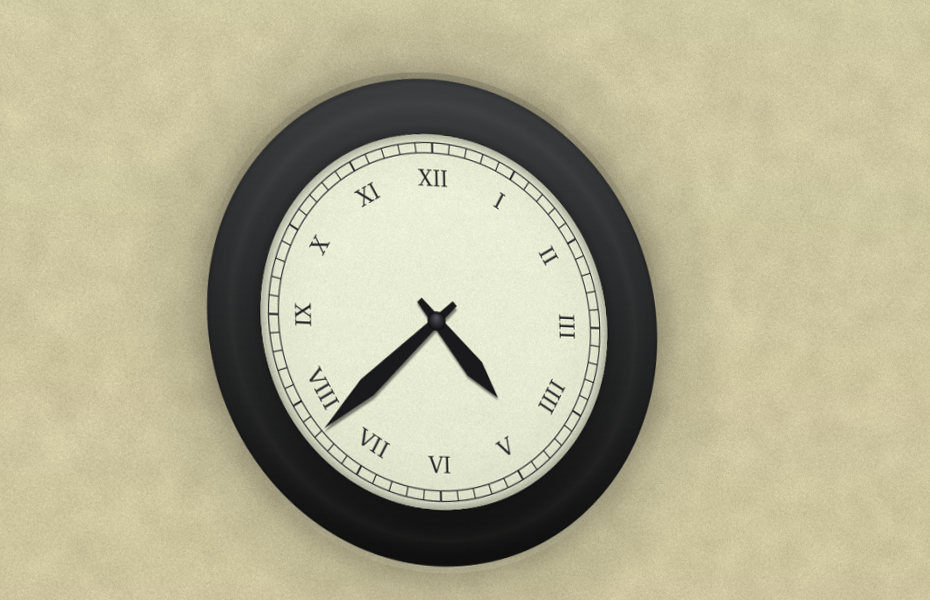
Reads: 4.38
